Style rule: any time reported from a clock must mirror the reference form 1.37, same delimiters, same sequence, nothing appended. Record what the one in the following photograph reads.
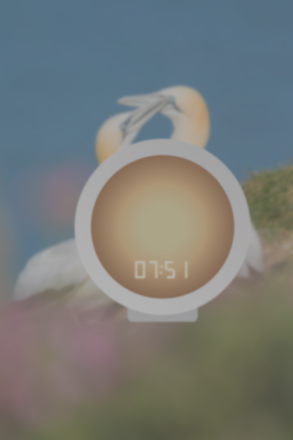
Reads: 7.51
